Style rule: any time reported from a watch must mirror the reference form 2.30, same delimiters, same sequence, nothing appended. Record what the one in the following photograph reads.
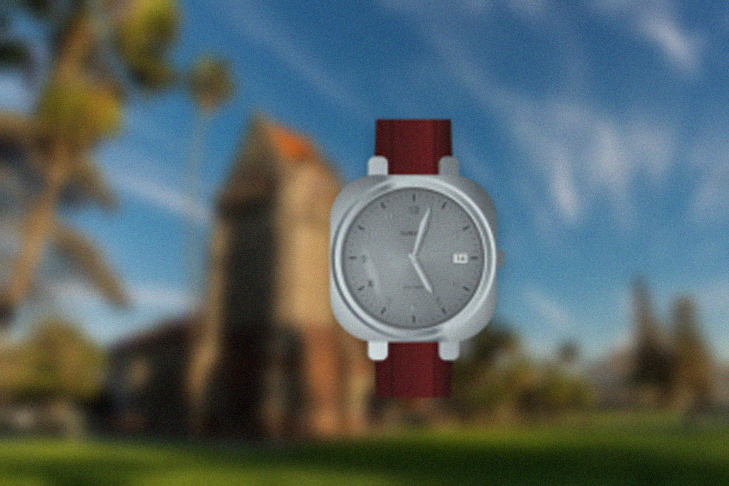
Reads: 5.03
